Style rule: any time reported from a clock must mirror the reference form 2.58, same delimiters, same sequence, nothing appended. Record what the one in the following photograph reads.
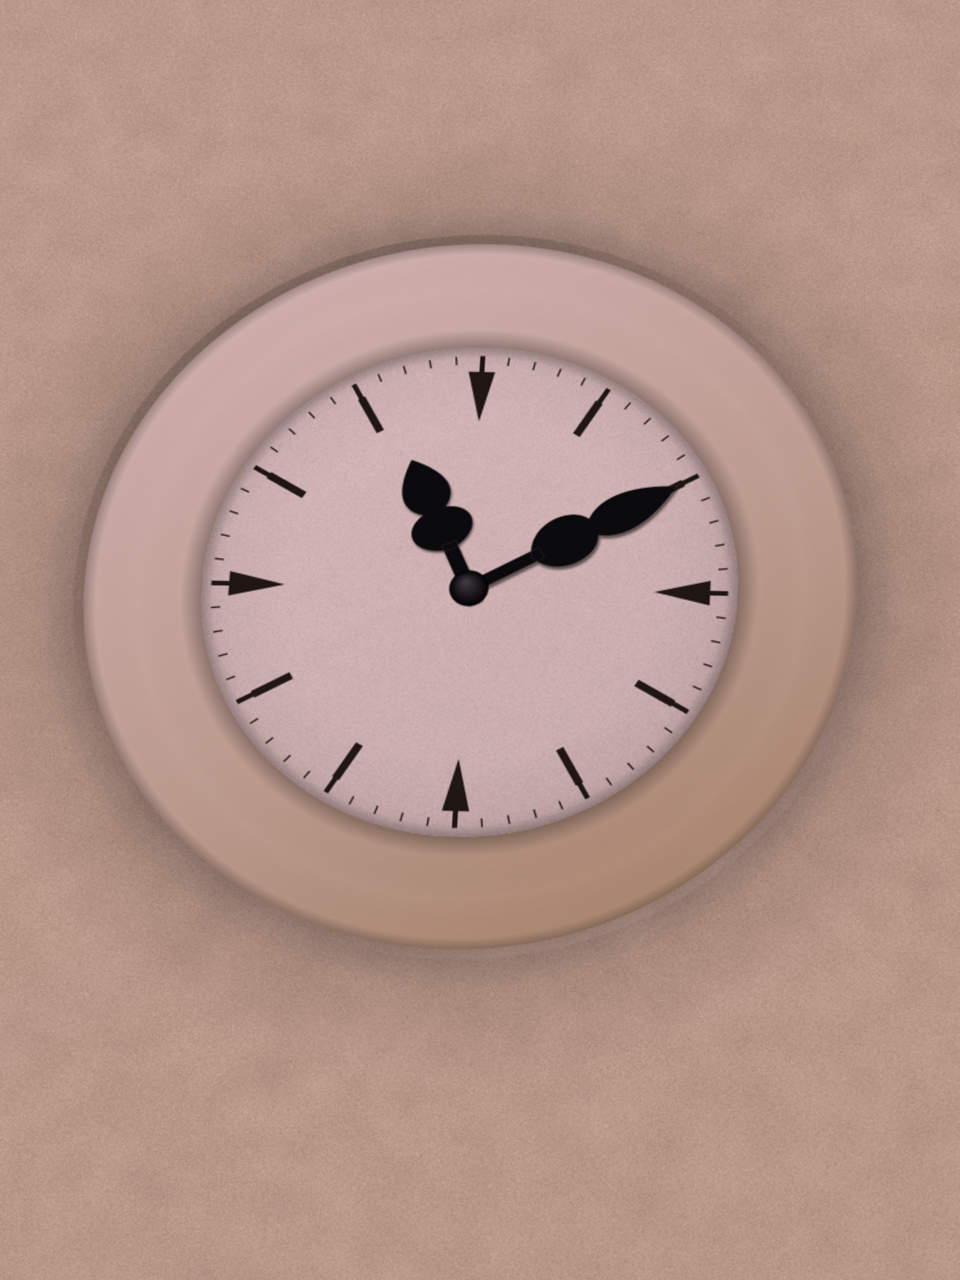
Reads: 11.10
